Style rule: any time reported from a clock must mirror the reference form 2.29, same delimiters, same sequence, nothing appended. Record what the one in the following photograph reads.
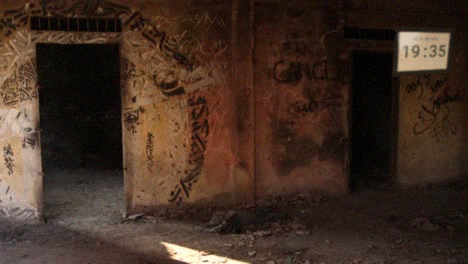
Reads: 19.35
